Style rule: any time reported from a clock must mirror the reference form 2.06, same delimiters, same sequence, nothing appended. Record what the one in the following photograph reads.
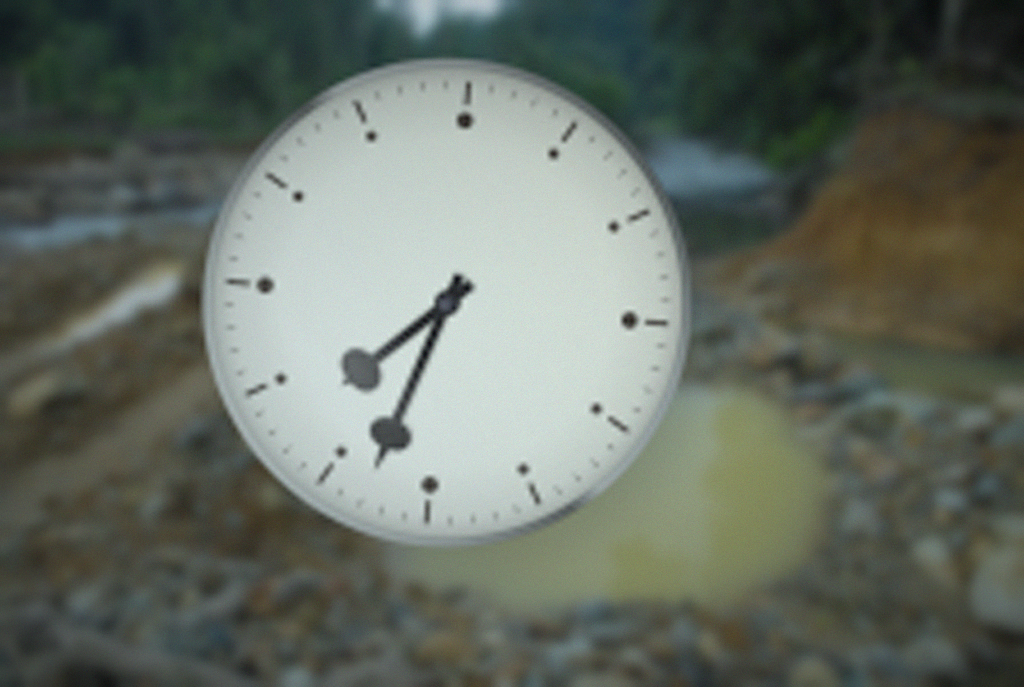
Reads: 7.33
